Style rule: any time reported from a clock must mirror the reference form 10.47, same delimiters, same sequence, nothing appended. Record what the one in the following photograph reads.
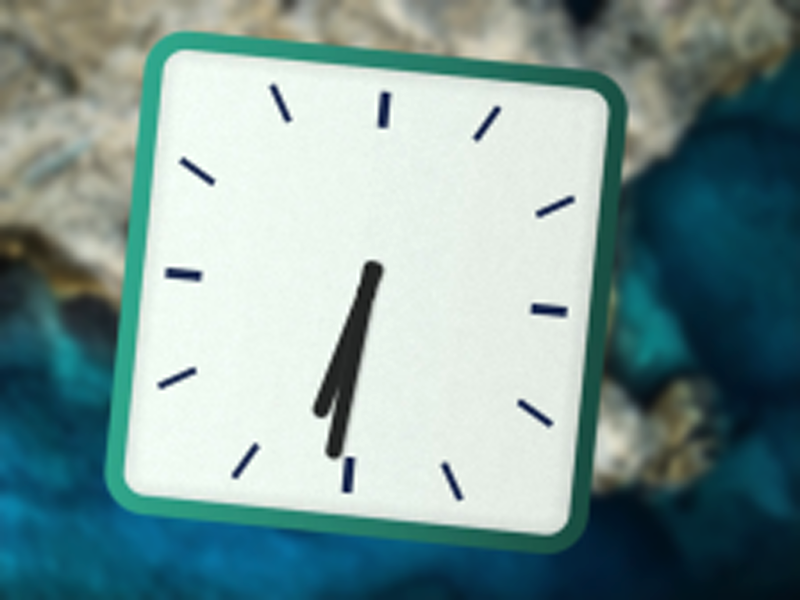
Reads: 6.31
